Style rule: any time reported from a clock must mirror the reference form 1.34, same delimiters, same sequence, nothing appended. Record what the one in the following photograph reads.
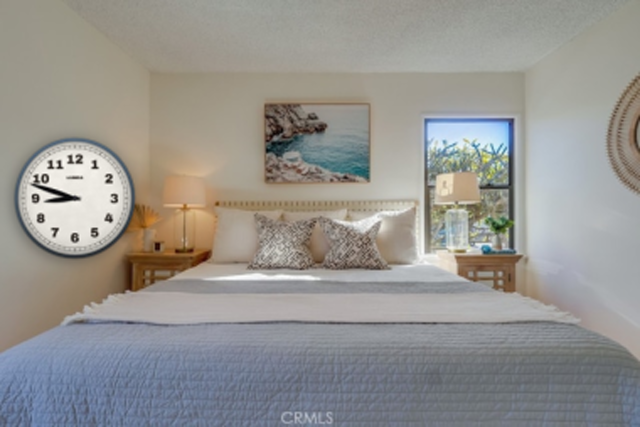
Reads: 8.48
